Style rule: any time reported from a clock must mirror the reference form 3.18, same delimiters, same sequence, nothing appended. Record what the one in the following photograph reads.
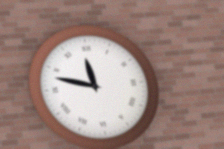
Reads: 11.48
